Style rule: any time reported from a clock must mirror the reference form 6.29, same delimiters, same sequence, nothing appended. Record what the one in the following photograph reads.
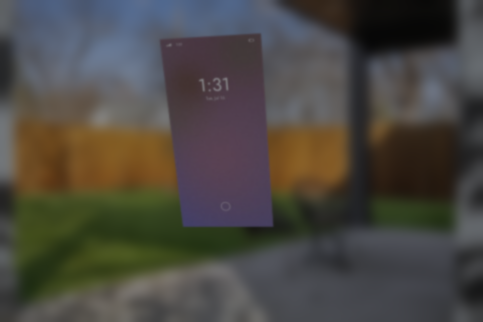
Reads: 1.31
